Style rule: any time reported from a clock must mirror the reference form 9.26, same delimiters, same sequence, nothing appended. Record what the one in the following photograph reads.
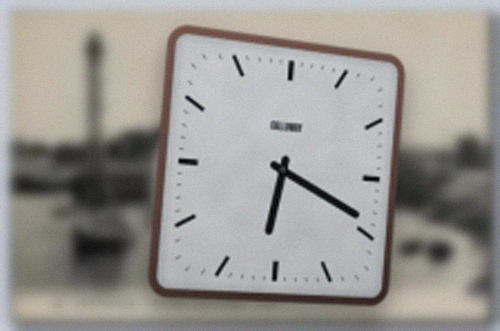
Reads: 6.19
